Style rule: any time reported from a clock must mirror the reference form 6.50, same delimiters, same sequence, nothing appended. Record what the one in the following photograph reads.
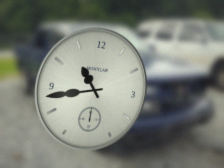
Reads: 10.43
